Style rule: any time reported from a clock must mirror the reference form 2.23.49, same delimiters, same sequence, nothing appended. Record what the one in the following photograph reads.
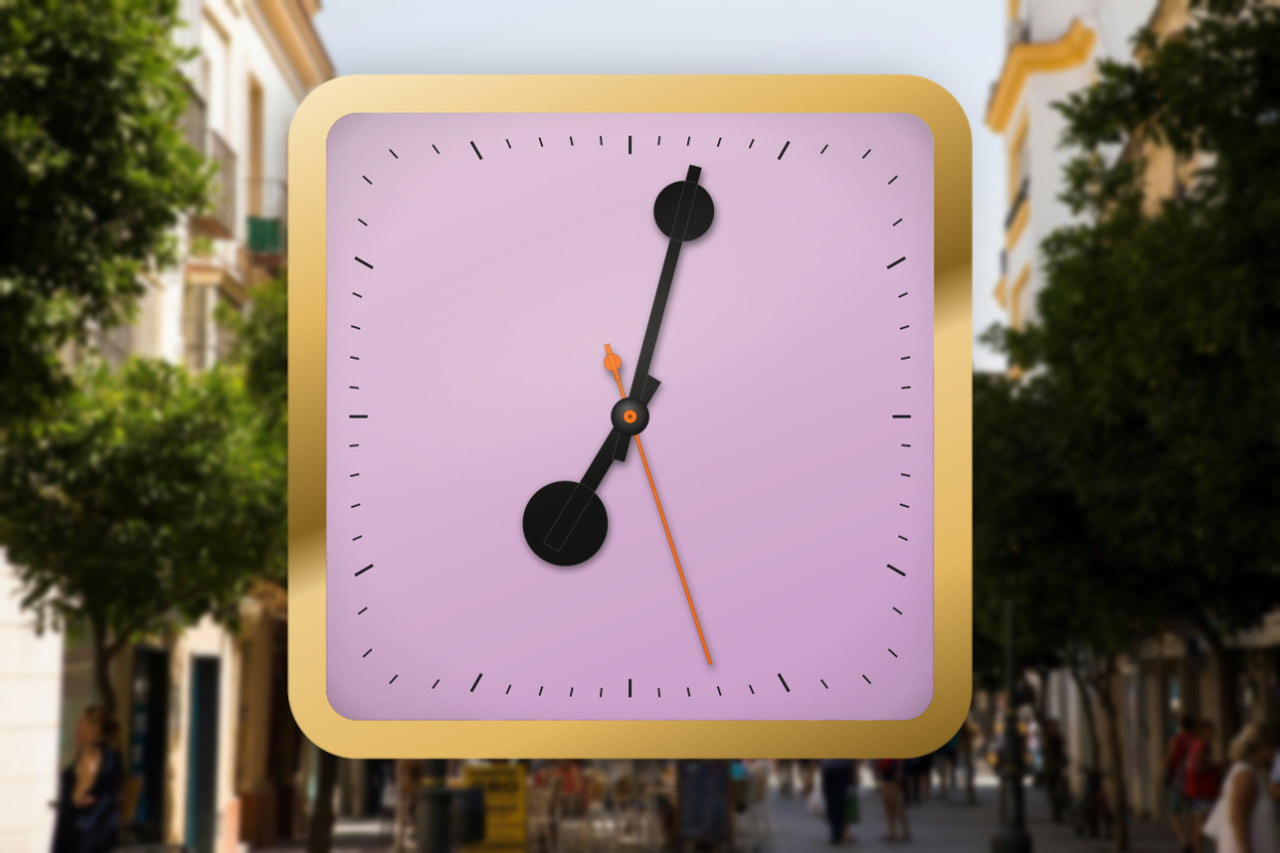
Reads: 7.02.27
